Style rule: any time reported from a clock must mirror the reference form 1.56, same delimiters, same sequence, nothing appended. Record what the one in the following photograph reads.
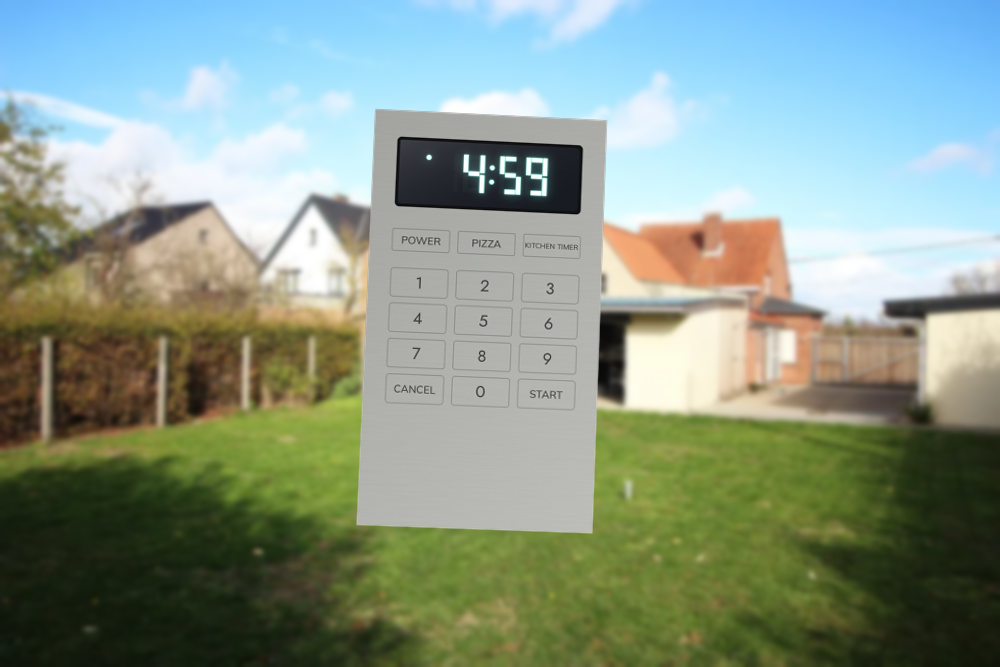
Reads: 4.59
